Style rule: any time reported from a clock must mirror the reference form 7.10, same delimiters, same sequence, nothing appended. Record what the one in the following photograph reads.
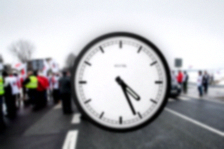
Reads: 4.26
